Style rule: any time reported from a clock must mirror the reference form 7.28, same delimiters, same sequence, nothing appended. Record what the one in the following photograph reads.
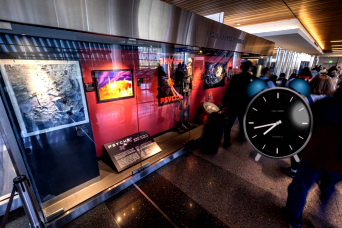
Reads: 7.43
